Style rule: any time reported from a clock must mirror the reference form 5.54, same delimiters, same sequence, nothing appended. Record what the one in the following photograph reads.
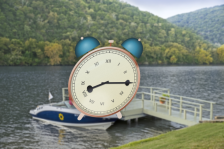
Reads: 8.15
